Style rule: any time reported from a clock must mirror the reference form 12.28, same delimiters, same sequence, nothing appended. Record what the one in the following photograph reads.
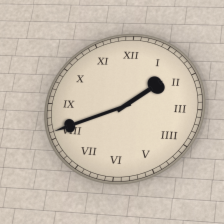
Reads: 1.41
